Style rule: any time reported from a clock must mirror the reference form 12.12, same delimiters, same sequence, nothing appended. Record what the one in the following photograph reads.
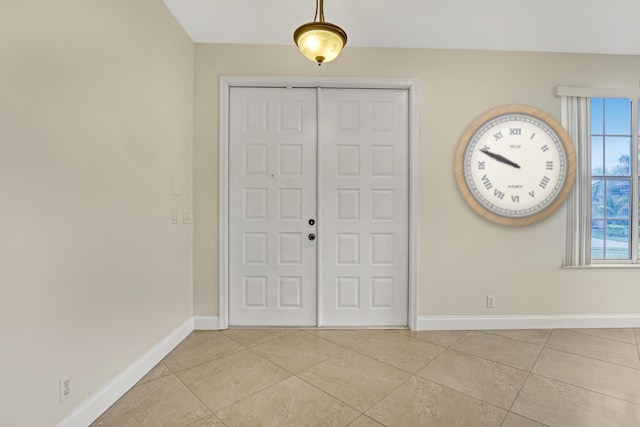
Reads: 9.49
